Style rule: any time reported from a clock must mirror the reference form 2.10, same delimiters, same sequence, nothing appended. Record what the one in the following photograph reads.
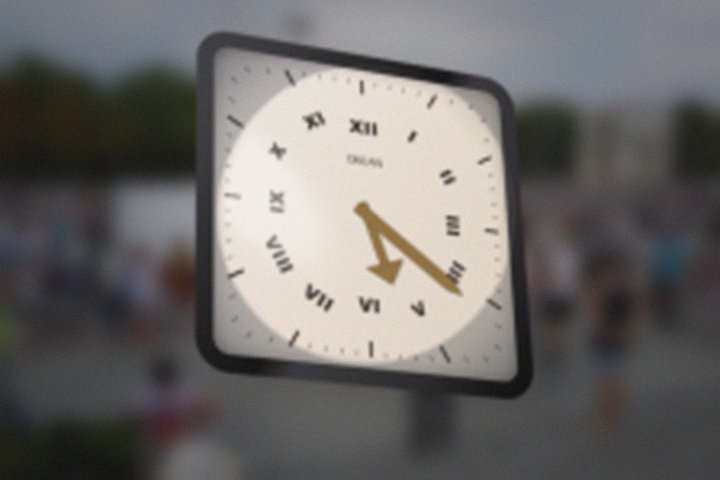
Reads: 5.21
